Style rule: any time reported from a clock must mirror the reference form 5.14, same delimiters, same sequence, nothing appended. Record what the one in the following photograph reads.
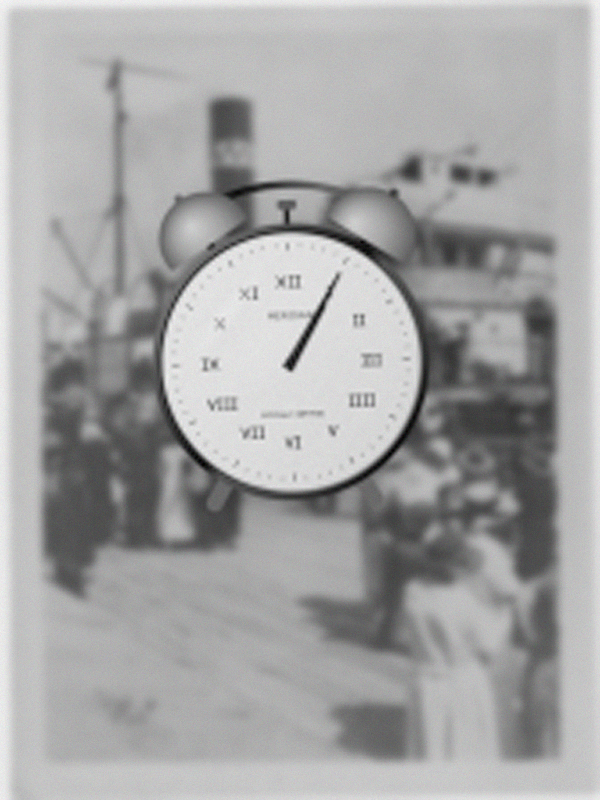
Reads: 1.05
